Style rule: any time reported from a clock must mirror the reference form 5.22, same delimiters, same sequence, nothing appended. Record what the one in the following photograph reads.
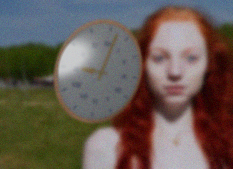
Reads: 9.02
